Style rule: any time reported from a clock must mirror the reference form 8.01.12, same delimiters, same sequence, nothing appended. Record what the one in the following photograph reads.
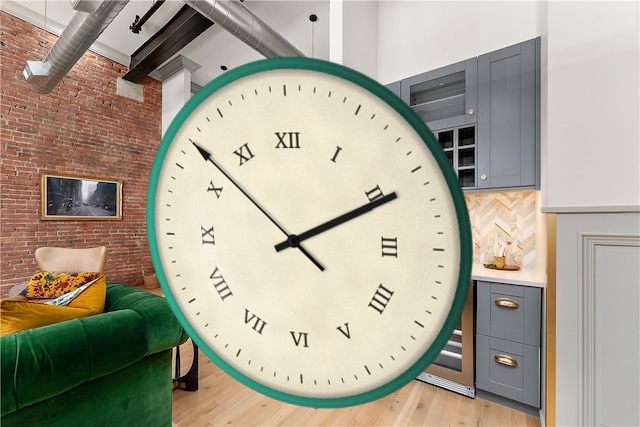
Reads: 2.10.52
